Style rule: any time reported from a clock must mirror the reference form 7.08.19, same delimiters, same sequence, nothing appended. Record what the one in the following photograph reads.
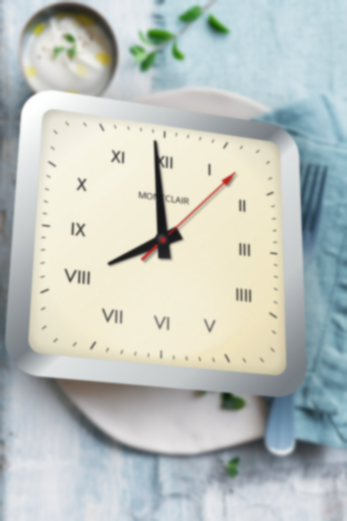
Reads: 7.59.07
